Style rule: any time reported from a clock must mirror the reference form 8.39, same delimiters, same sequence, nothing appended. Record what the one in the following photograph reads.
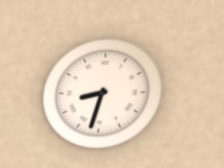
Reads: 8.32
